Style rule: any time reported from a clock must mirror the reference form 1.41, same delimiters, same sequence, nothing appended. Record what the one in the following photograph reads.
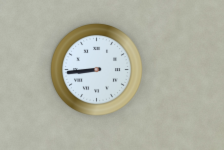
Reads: 8.44
